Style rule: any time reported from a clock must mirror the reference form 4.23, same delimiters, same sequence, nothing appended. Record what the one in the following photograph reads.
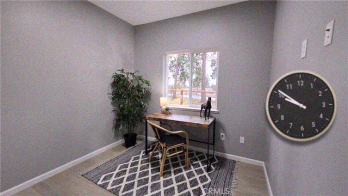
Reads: 9.51
